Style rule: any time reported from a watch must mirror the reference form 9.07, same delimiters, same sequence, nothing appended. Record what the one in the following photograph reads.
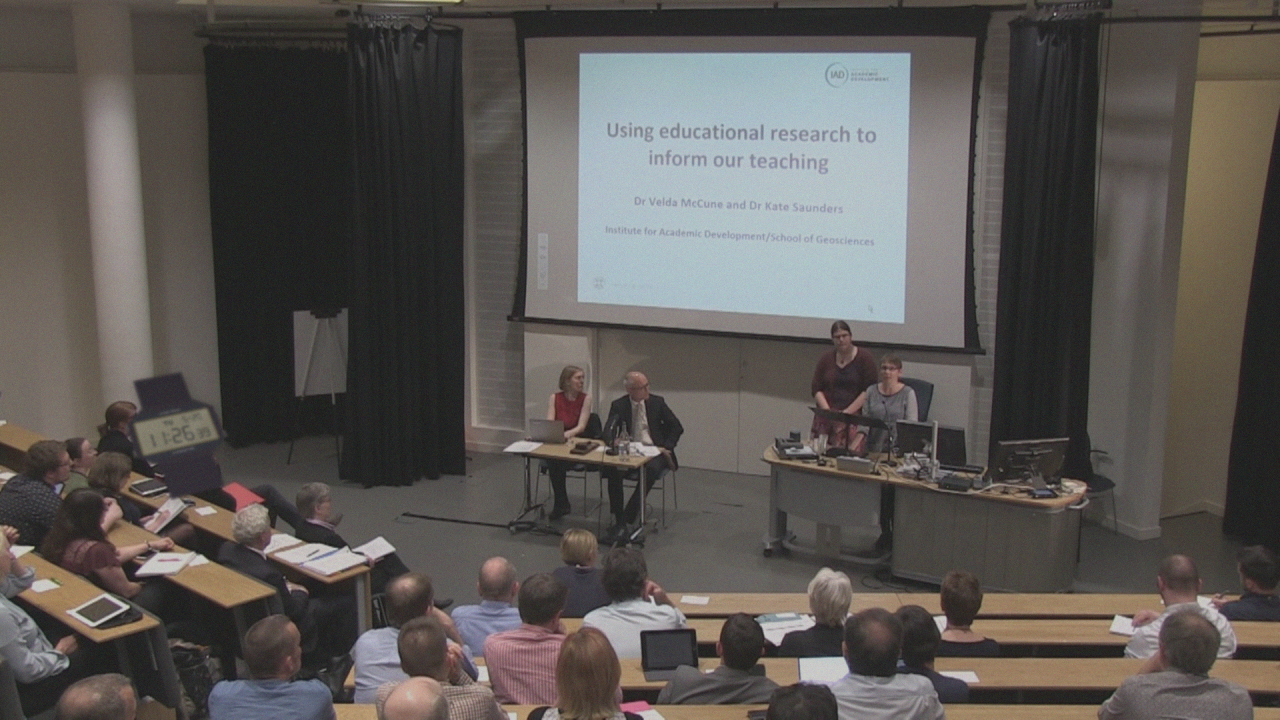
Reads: 11.26
